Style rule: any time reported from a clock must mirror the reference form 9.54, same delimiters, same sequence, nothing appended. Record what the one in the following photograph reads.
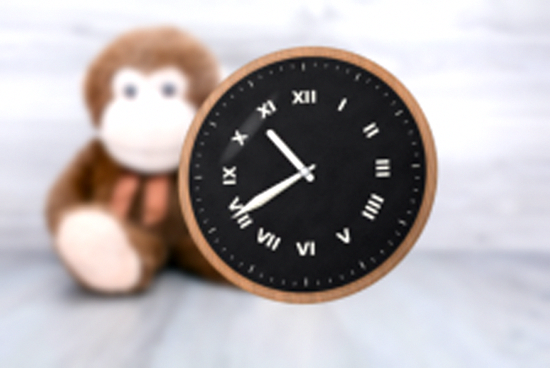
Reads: 10.40
